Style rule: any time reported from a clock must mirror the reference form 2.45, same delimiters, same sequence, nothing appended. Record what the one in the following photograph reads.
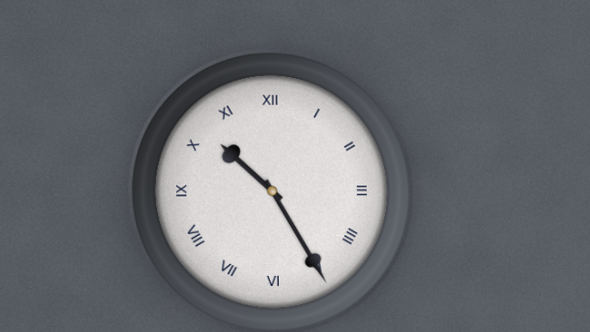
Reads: 10.25
